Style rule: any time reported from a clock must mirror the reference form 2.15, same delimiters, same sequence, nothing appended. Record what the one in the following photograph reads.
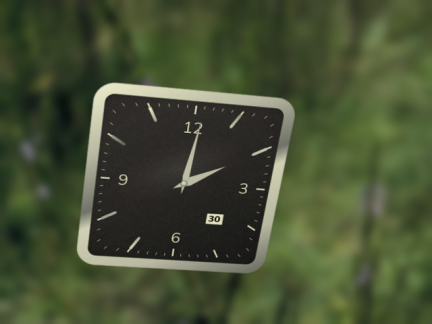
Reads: 2.01
